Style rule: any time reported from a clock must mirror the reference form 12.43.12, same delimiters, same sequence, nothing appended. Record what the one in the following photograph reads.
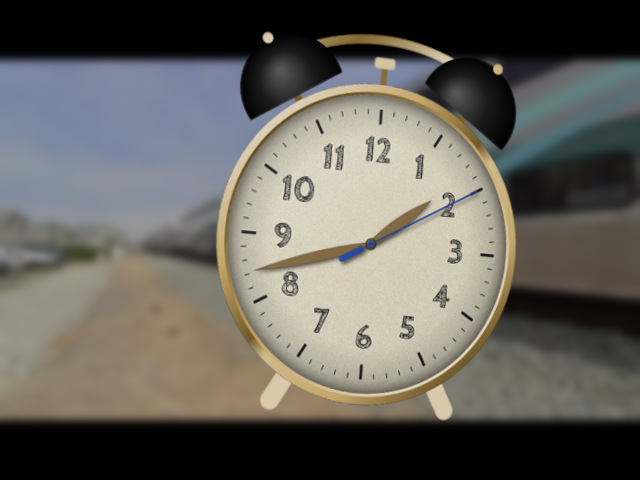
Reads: 1.42.10
